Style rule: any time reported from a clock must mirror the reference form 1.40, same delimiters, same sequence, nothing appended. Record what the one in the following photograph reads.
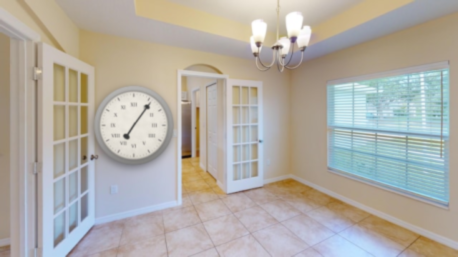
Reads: 7.06
